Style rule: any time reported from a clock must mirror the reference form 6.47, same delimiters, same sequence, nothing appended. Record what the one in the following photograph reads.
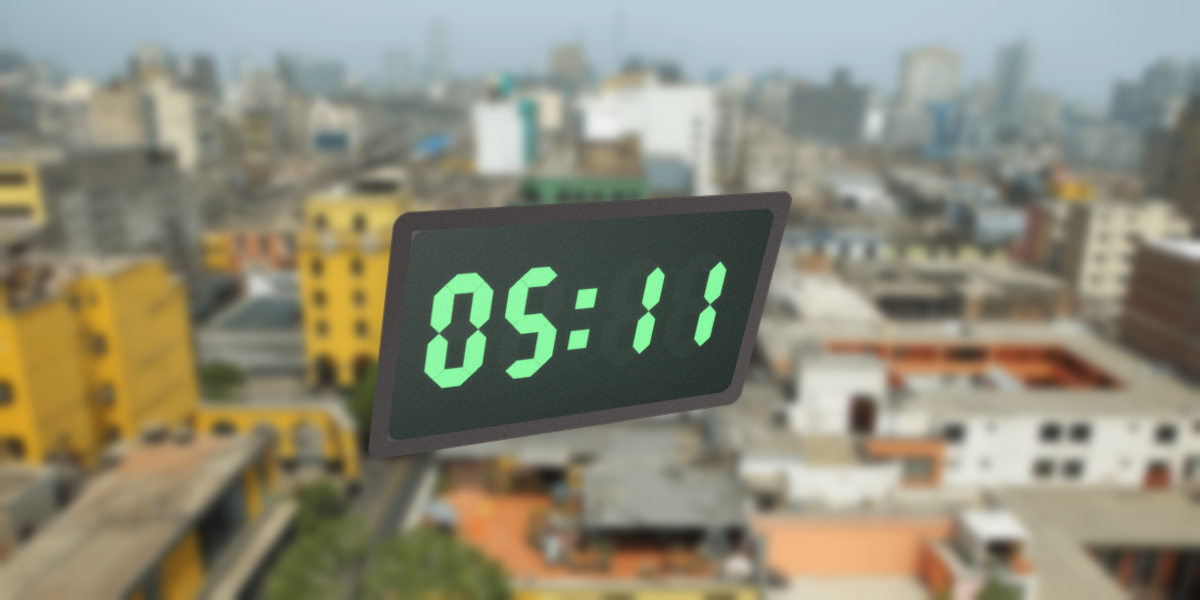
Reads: 5.11
